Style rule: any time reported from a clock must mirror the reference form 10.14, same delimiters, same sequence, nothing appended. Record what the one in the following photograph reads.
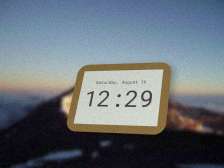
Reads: 12.29
